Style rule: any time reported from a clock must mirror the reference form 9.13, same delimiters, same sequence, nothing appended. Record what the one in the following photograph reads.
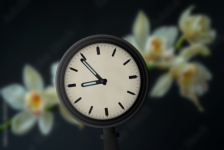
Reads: 8.54
